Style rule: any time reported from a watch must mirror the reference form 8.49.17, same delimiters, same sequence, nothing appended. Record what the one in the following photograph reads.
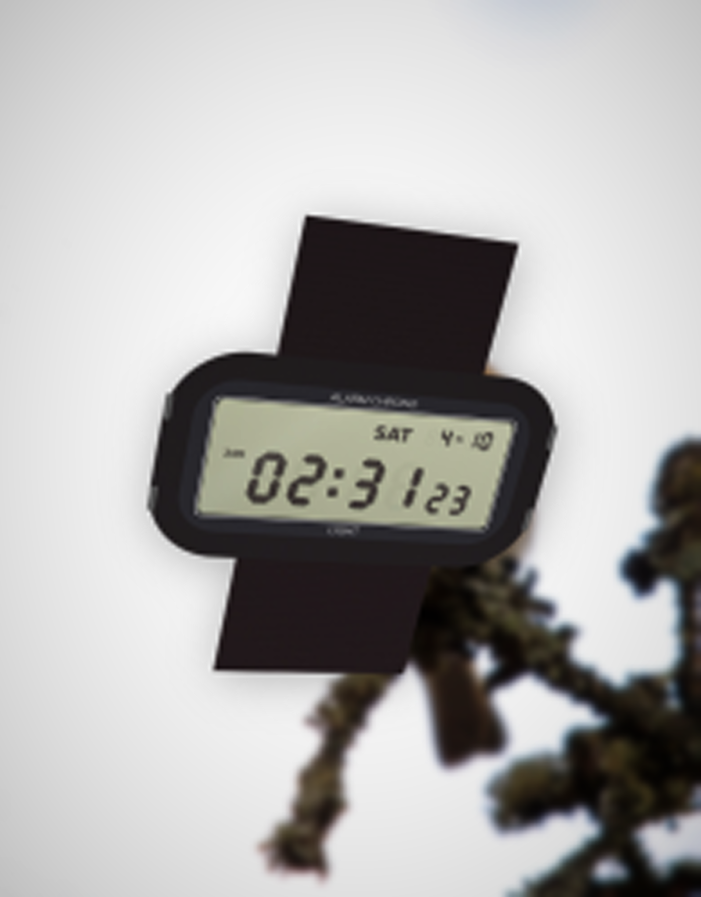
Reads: 2.31.23
